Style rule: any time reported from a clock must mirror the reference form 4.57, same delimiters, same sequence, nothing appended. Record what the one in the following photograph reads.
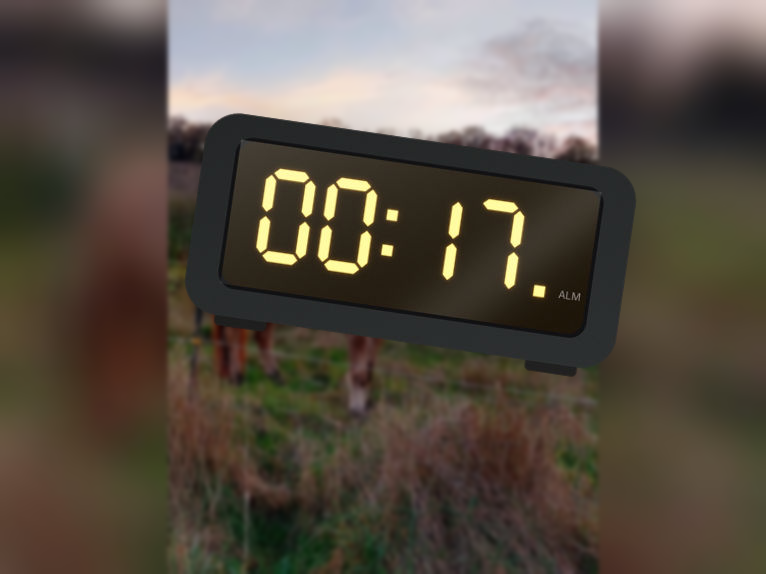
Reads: 0.17
